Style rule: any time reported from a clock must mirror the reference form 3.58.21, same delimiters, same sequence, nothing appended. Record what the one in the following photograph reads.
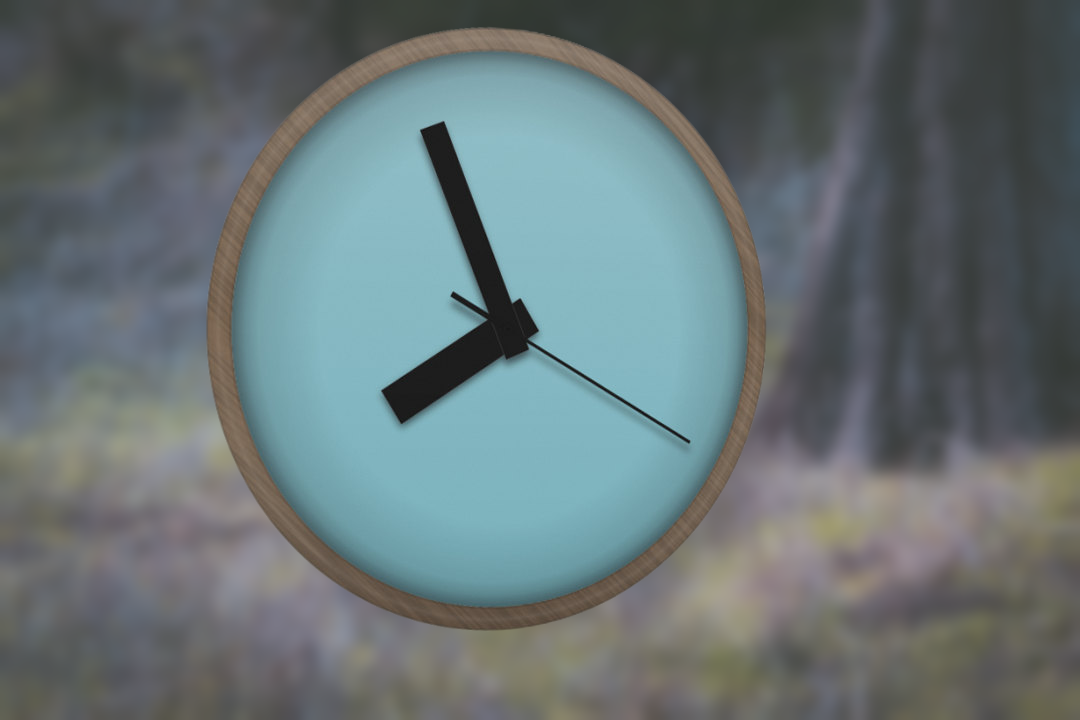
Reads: 7.56.20
